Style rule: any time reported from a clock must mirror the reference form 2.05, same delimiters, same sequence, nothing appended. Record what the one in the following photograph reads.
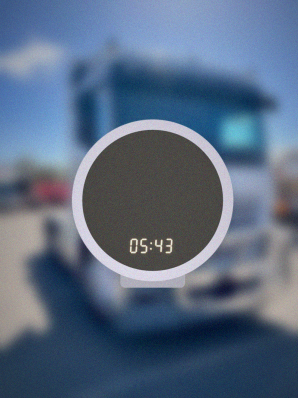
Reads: 5.43
